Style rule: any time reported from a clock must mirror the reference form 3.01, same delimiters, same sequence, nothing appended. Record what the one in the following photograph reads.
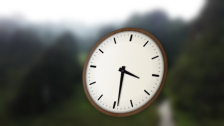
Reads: 3.29
